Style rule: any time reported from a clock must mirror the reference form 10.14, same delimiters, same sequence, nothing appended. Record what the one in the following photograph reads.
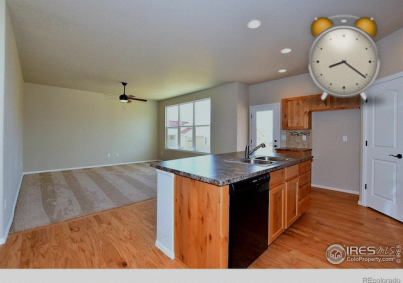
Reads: 8.21
